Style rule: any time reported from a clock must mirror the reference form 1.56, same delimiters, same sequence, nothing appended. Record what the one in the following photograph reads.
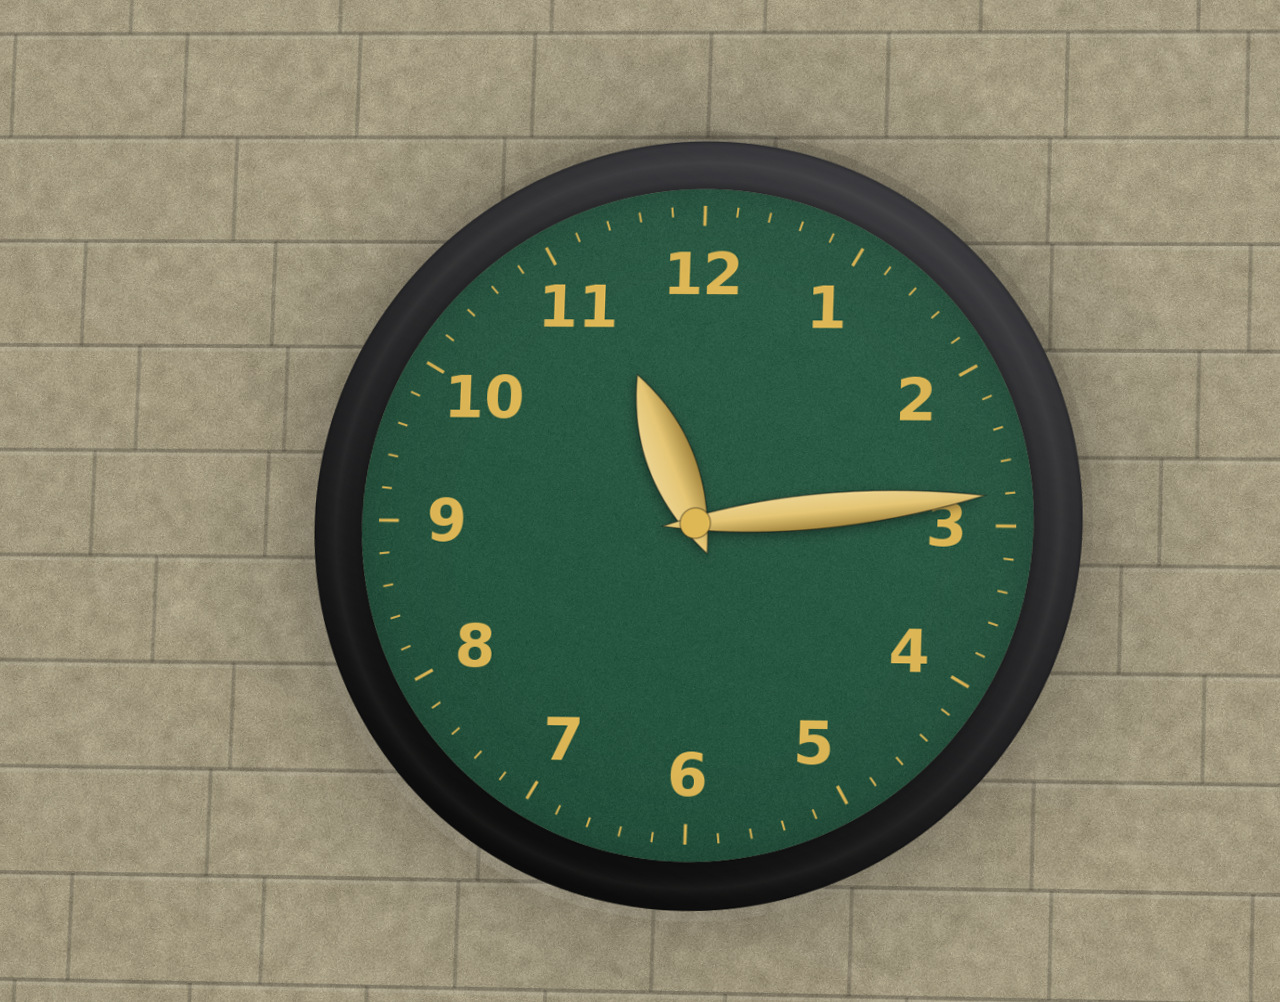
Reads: 11.14
